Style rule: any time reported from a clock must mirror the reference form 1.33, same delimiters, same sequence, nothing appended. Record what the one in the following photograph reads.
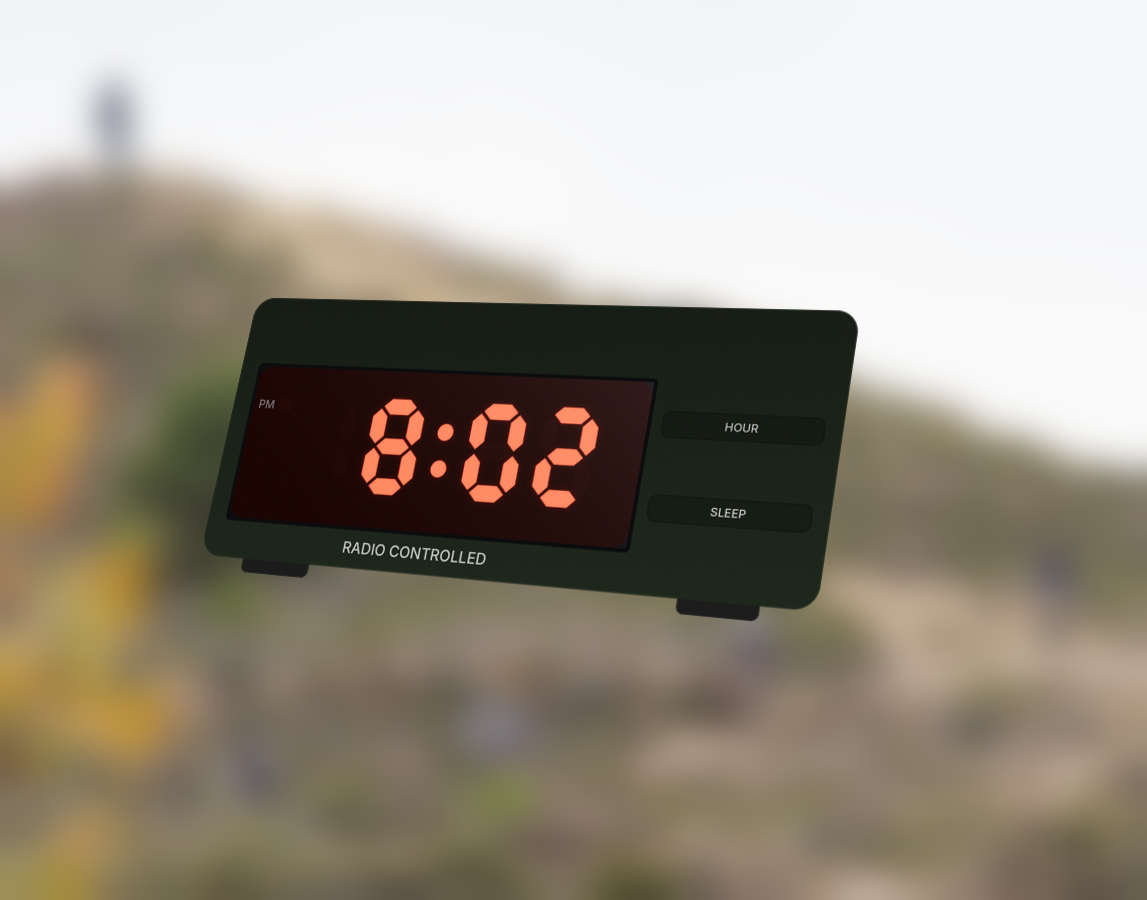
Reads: 8.02
